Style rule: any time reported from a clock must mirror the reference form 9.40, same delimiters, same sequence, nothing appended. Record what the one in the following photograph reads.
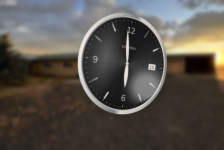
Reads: 5.59
